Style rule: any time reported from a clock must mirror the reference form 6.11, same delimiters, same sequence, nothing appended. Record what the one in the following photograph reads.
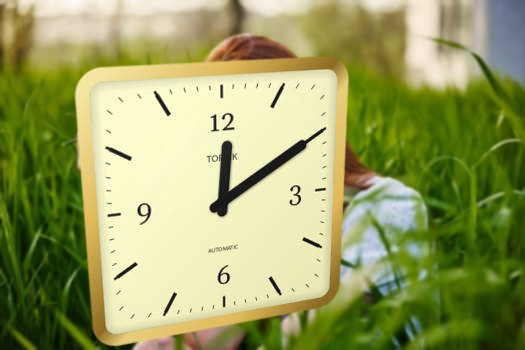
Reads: 12.10
